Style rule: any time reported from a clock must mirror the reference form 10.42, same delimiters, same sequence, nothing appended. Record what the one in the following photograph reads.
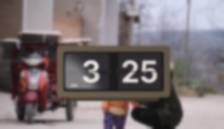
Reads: 3.25
